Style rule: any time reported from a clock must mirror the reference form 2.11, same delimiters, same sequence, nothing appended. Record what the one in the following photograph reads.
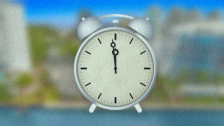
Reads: 11.59
